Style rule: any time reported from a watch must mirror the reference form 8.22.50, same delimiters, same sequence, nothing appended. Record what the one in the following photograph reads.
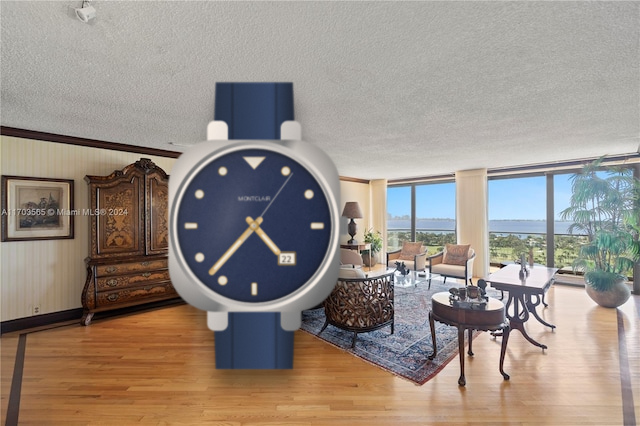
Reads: 4.37.06
